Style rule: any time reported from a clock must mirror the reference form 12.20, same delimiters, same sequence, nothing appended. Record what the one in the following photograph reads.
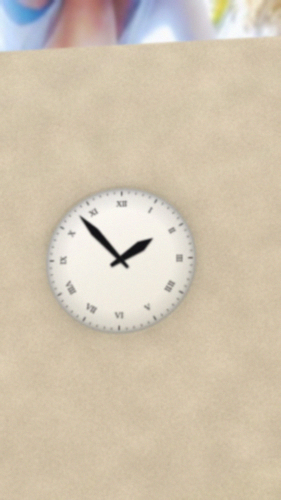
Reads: 1.53
